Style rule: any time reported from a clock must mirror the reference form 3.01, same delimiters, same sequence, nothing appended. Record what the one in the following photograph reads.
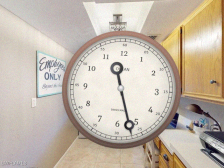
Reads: 11.27
